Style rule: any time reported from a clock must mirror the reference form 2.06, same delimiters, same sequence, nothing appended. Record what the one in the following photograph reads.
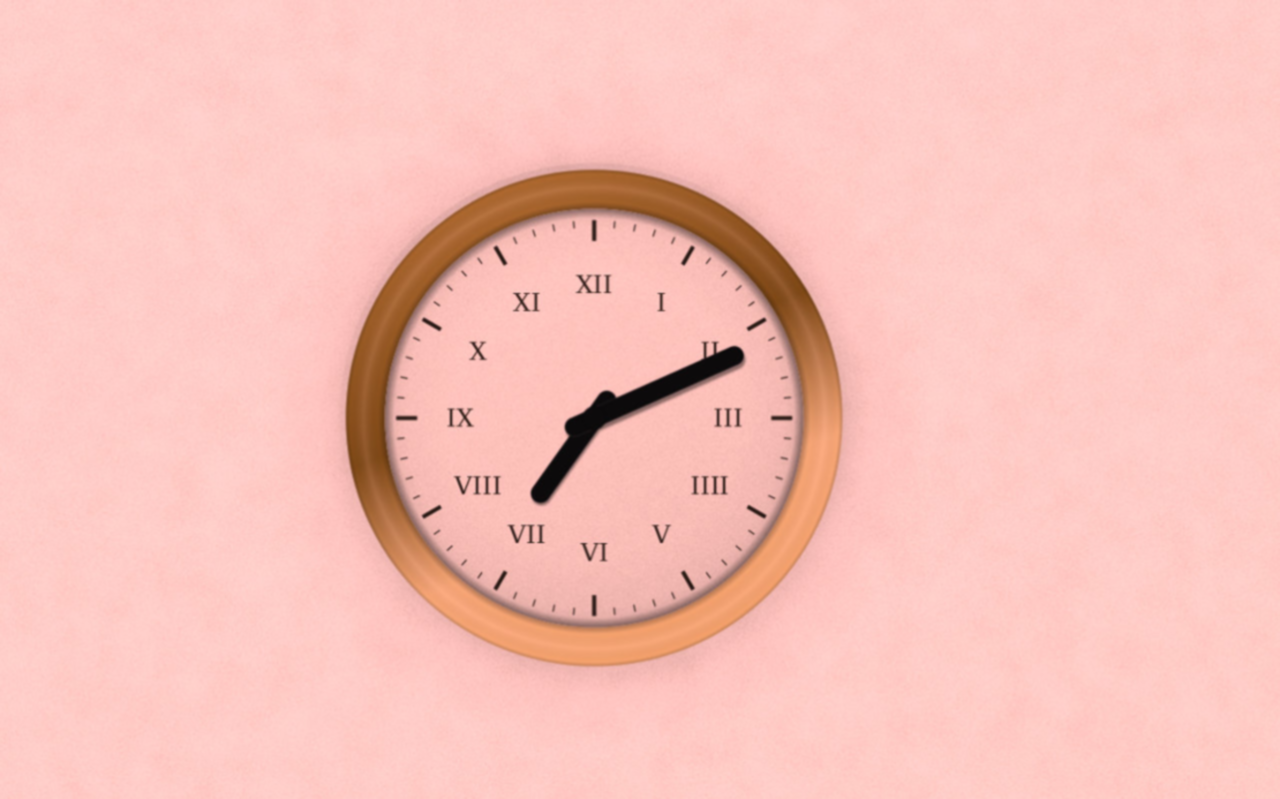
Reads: 7.11
